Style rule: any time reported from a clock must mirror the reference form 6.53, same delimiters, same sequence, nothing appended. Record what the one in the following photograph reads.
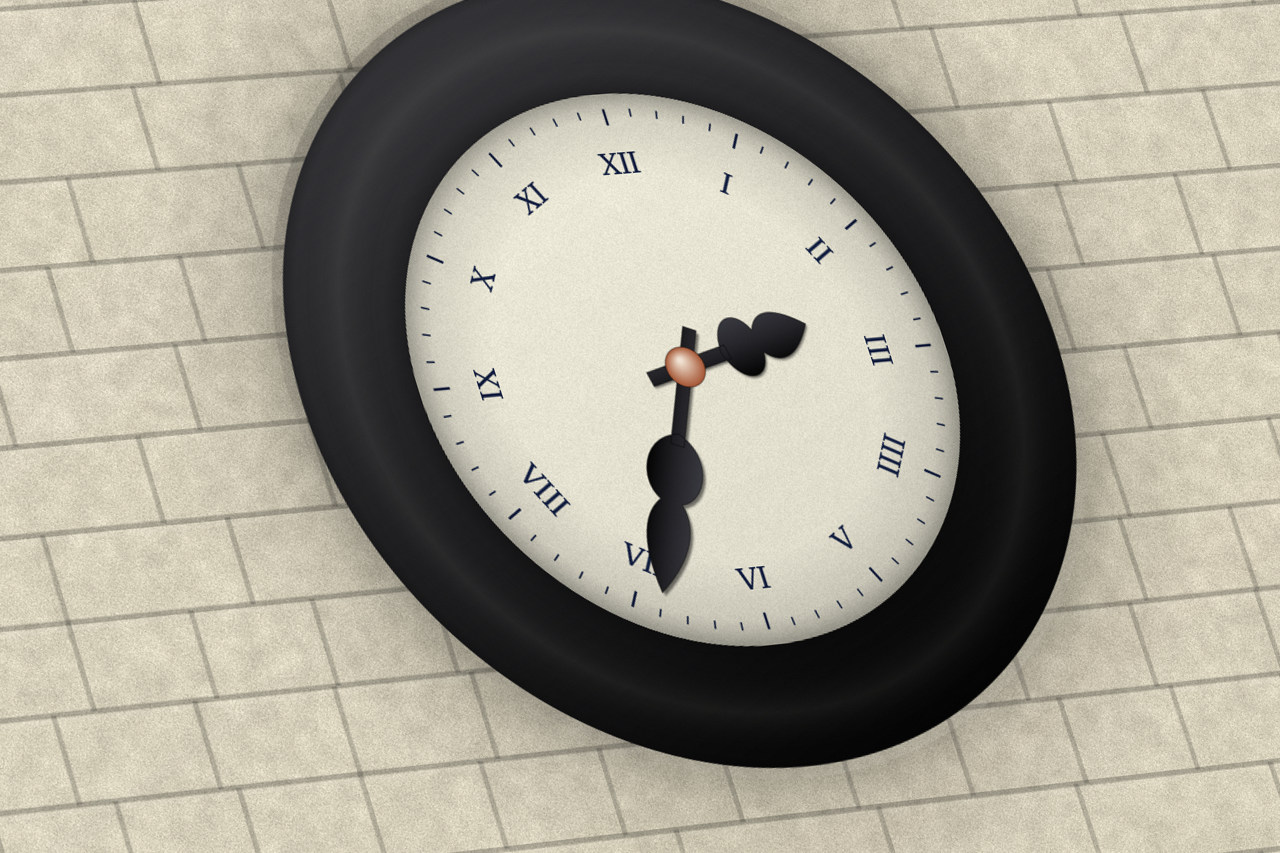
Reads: 2.34
